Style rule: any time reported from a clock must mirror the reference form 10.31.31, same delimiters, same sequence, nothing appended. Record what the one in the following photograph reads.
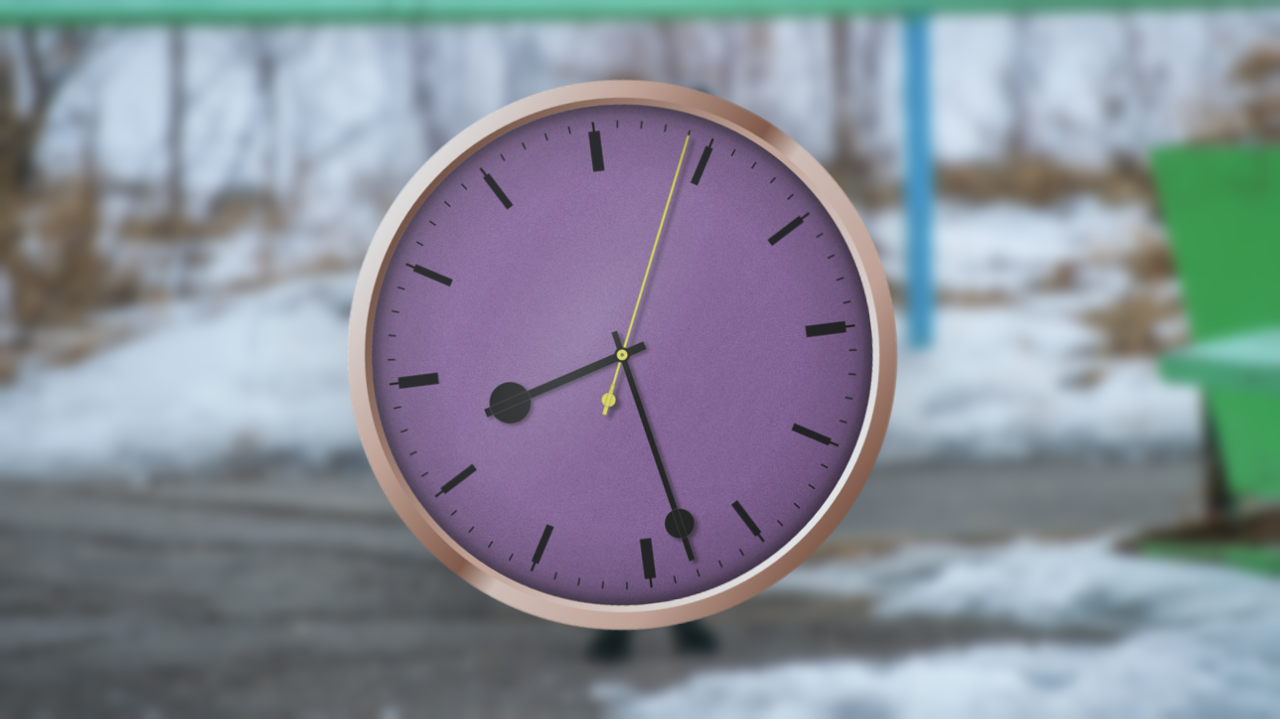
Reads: 8.28.04
